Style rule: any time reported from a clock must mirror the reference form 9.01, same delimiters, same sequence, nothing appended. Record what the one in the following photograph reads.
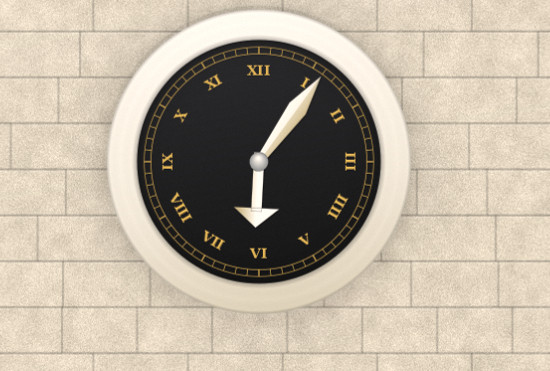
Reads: 6.06
